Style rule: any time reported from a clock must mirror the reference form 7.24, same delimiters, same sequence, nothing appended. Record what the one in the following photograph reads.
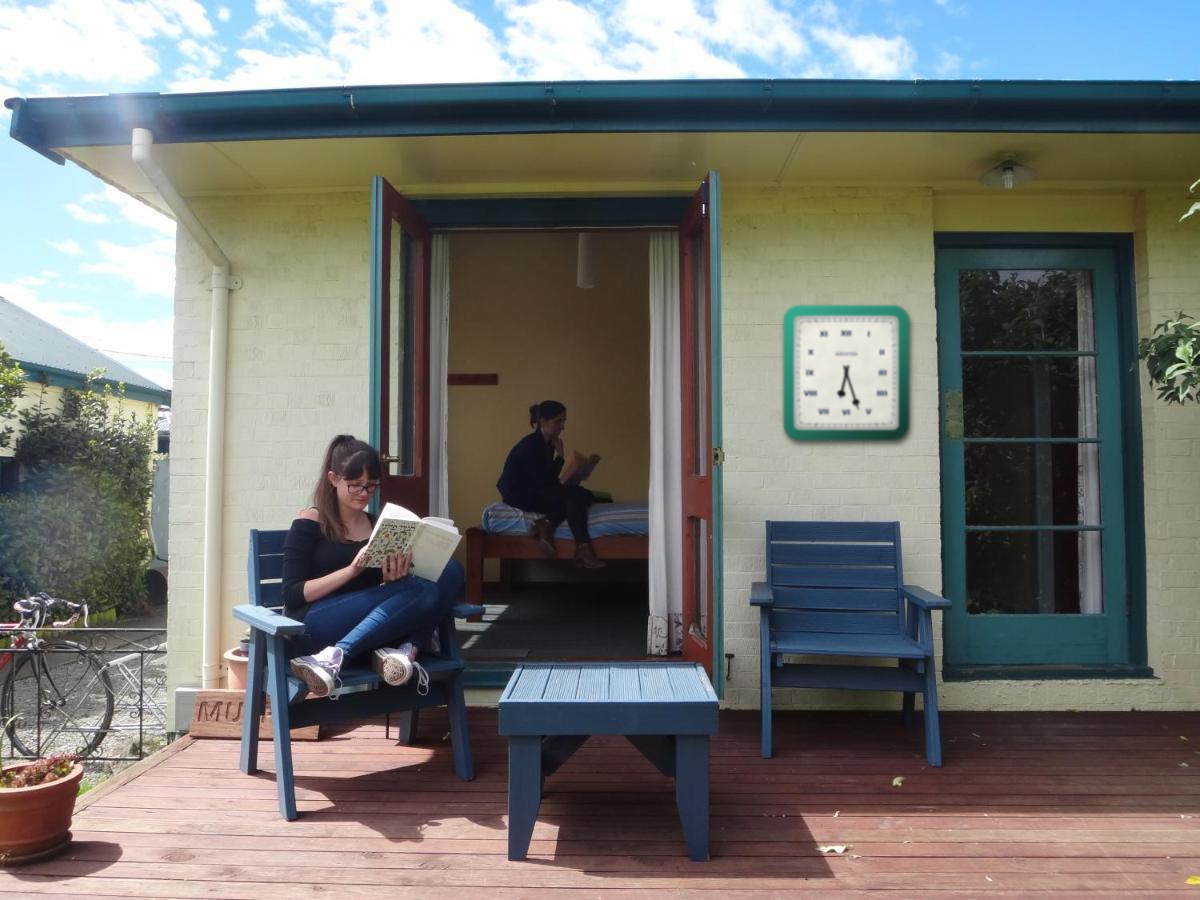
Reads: 6.27
